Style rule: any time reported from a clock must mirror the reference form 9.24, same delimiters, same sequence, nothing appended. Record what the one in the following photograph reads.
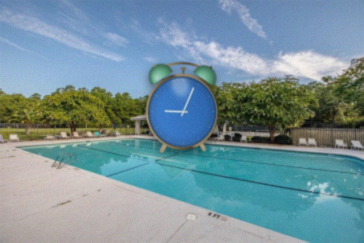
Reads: 9.04
